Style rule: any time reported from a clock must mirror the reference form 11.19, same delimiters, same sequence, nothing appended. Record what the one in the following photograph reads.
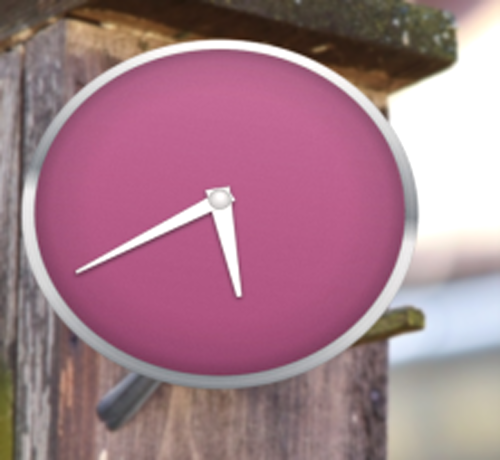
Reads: 5.40
